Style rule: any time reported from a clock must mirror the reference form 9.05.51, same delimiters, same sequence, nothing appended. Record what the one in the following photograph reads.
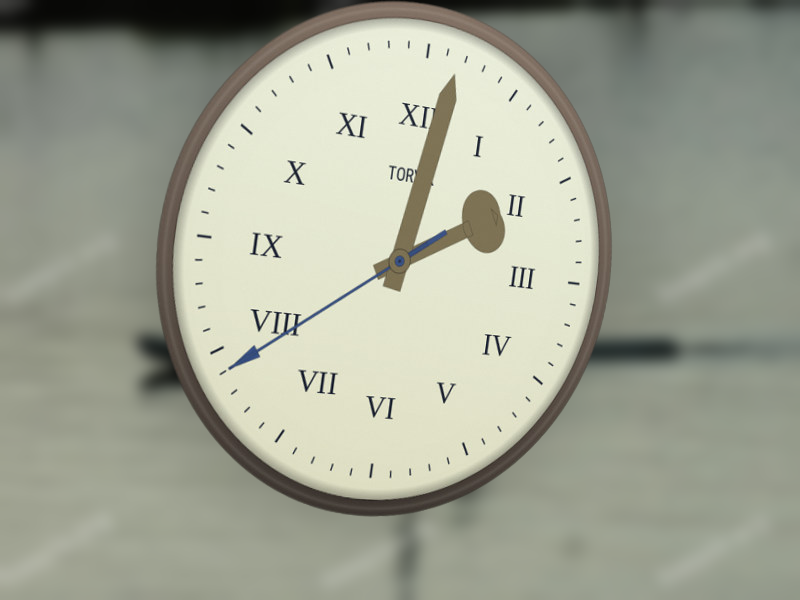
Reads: 2.01.39
